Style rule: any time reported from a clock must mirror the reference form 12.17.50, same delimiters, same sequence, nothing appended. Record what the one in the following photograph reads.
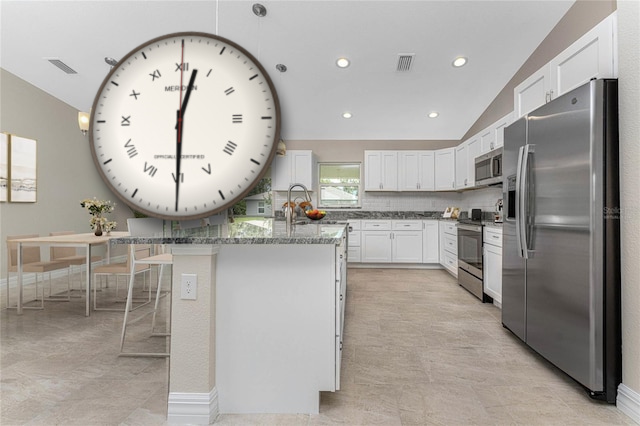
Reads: 12.30.00
